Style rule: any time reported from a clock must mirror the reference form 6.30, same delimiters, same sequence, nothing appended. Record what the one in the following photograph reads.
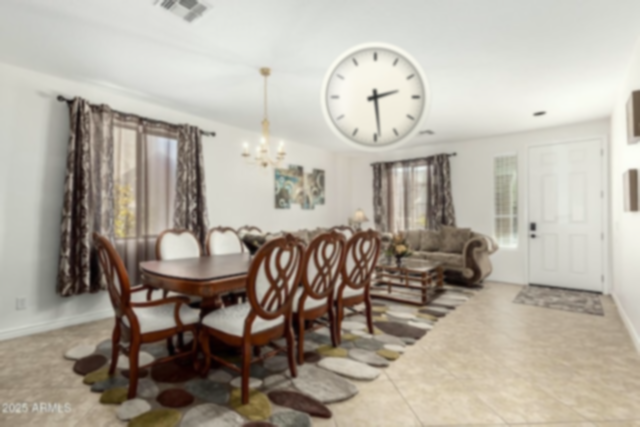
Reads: 2.29
